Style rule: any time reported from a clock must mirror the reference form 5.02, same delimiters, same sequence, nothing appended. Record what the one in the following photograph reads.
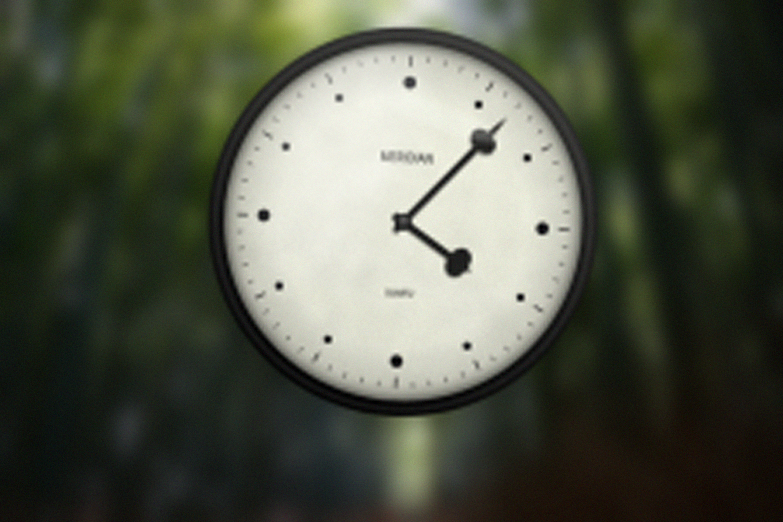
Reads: 4.07
